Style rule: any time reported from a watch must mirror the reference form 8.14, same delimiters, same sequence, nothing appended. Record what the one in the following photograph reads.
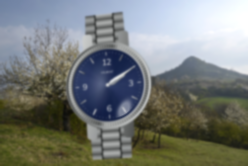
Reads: 2.10
